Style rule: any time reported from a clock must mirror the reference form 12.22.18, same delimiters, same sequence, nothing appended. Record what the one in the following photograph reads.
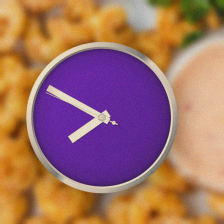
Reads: 7.49.49
